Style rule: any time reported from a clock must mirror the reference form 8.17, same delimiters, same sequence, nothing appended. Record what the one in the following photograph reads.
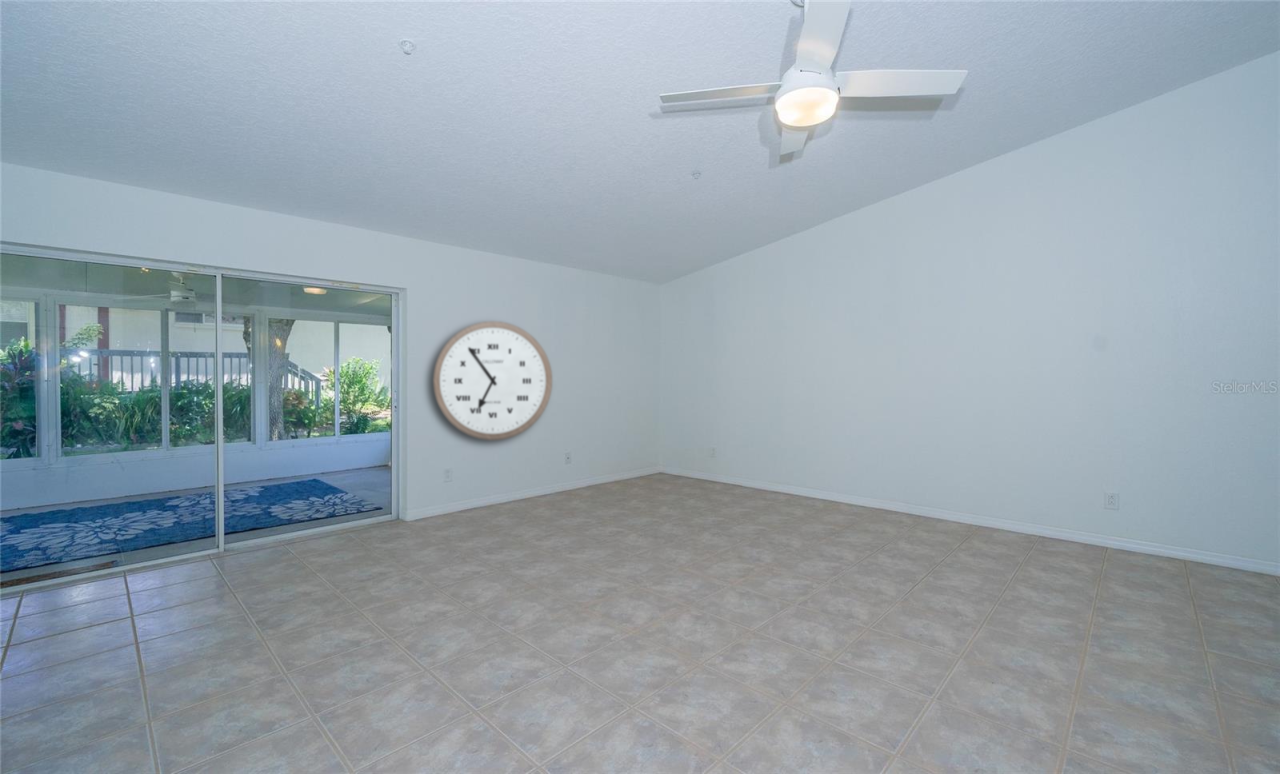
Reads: 6.54
